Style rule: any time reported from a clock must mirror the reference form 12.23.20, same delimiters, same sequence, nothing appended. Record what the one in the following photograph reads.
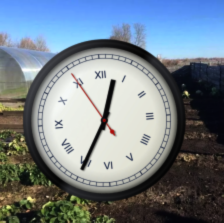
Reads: 12.34.55
